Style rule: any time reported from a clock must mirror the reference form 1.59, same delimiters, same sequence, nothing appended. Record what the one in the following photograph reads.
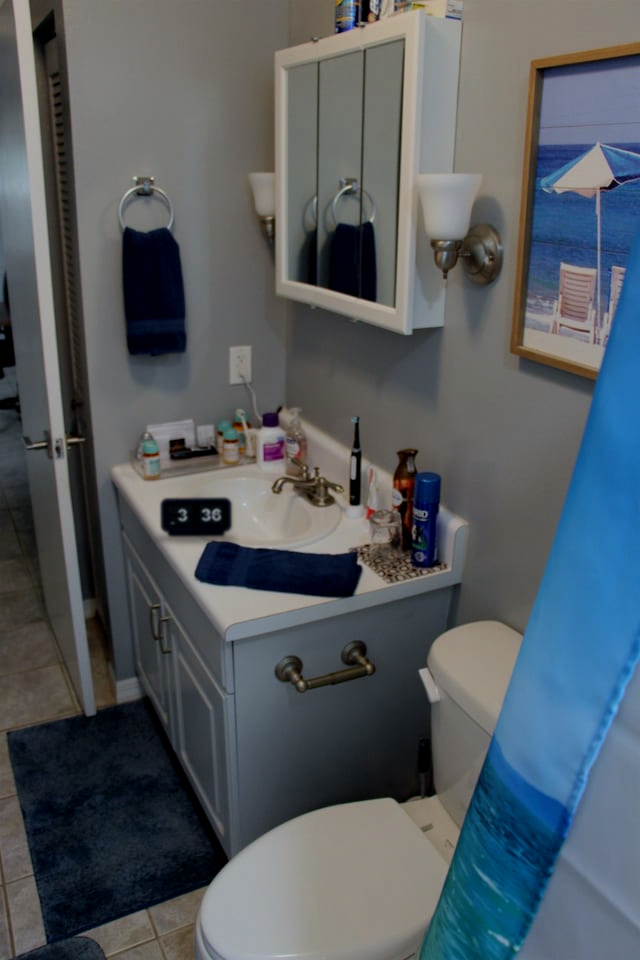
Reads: 3.36
